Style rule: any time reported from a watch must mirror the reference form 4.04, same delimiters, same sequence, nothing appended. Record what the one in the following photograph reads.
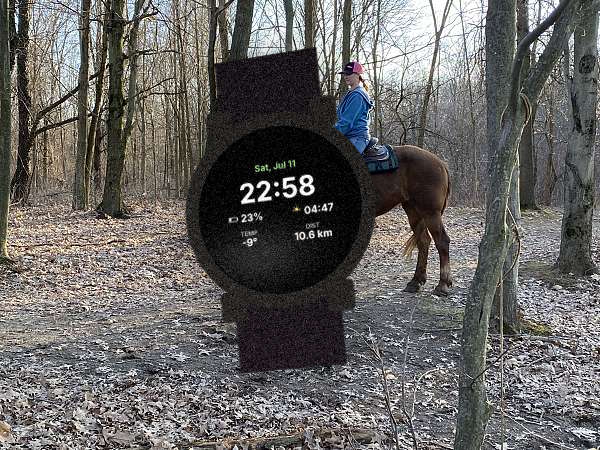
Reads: 22.58
